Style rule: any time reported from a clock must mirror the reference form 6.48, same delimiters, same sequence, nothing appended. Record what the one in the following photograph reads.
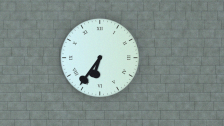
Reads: 6.36
